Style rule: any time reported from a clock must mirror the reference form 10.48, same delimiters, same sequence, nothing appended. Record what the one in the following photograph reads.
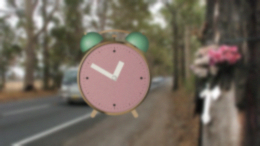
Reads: 12.50
